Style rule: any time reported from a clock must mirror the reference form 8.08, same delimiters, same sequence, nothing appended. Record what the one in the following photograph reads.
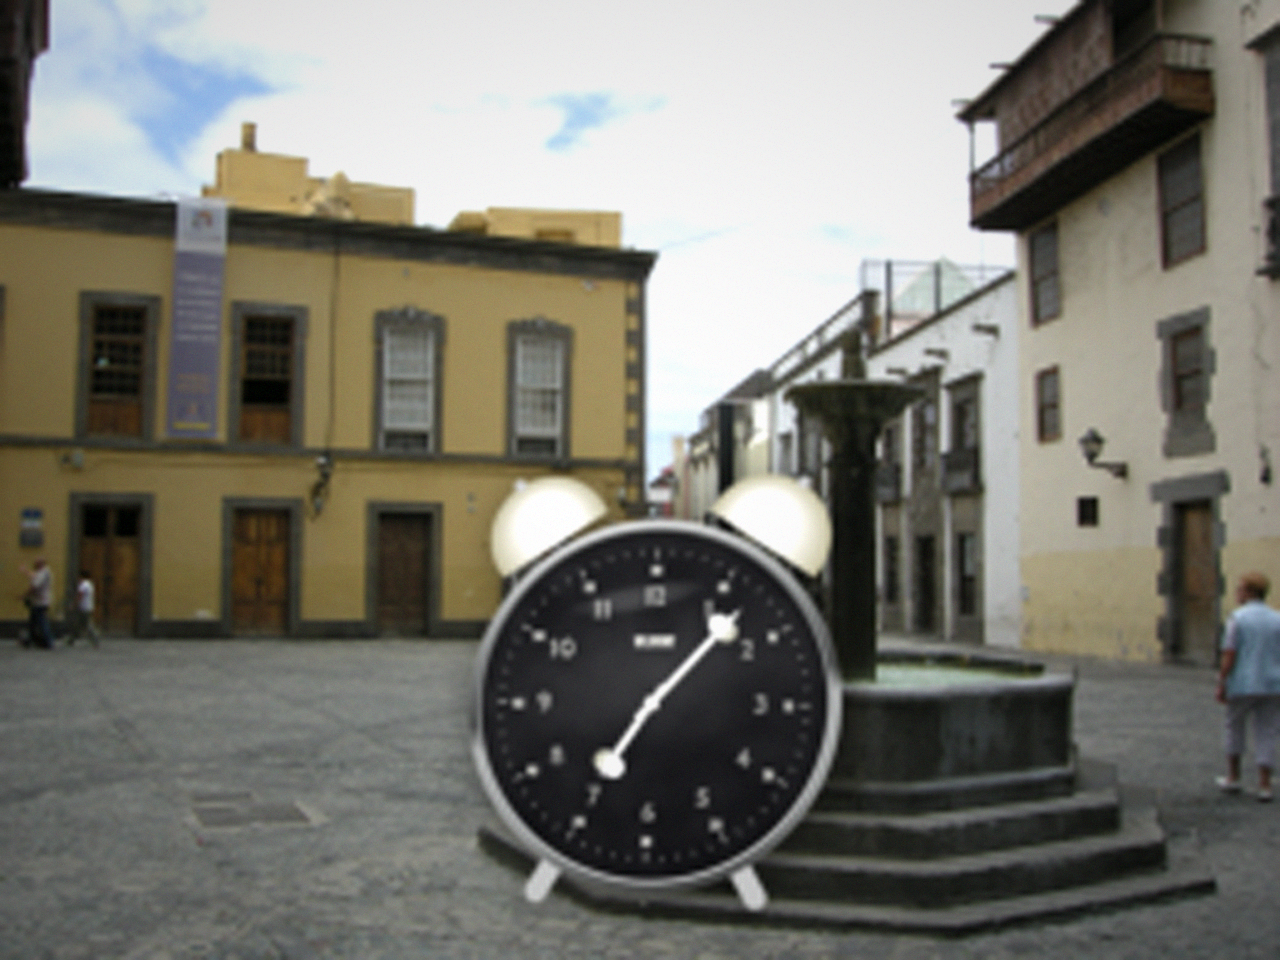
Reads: 7.07
